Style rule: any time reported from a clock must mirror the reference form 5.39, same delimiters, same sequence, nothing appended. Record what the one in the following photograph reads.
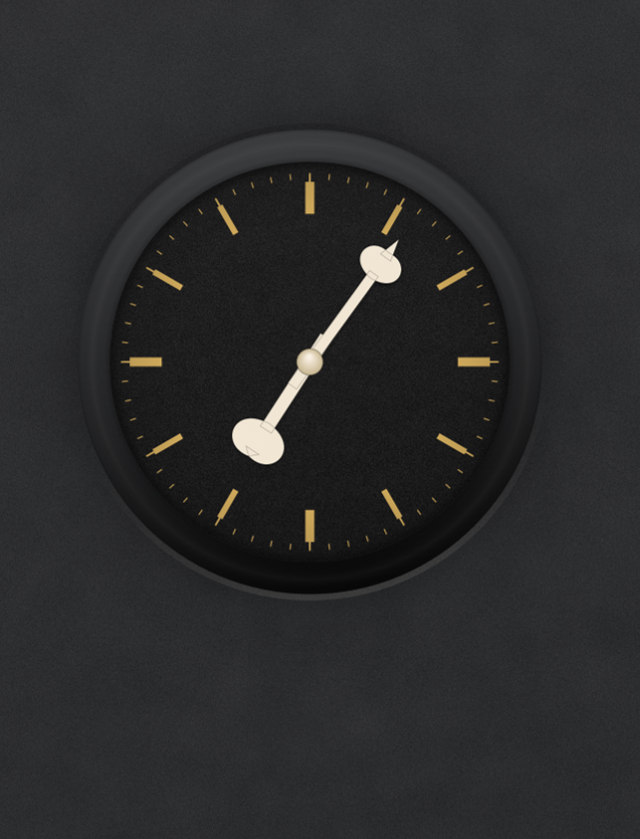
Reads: 7.06
